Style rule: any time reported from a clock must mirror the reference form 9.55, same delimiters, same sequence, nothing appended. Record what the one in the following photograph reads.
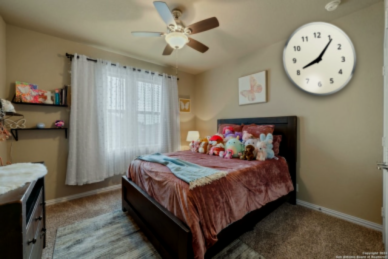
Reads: 8.06
